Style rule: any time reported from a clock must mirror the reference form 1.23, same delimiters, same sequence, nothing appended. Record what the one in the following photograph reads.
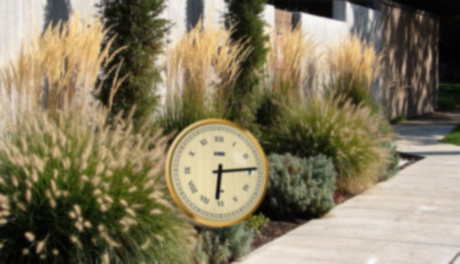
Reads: 6.14
